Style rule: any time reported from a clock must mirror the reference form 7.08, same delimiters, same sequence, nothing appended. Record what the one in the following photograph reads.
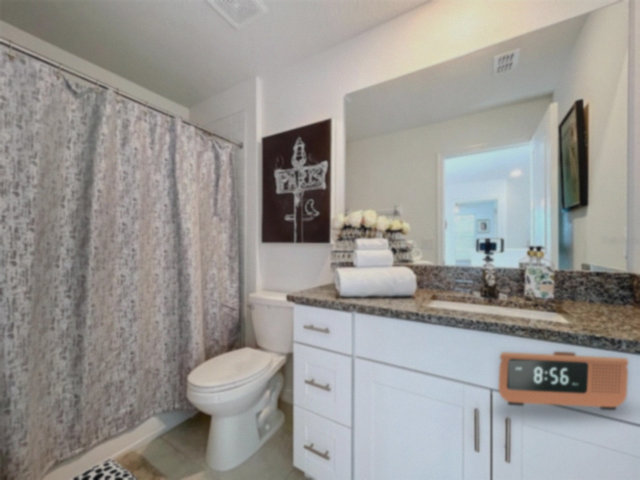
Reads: 8.56
